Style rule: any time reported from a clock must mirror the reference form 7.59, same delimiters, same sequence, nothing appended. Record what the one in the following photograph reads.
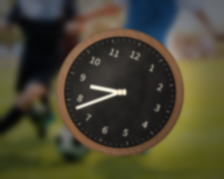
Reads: 8.38
